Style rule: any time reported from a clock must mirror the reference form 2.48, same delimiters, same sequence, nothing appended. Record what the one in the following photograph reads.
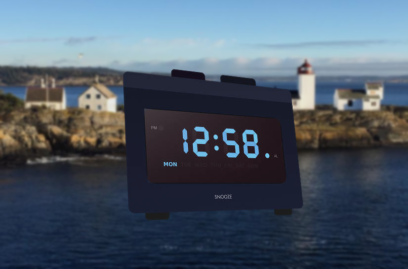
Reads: 12.58
